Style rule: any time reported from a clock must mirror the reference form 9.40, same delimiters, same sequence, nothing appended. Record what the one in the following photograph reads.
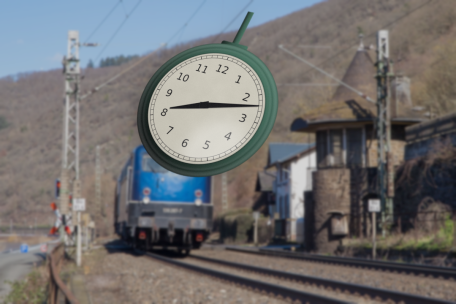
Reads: 8.12
